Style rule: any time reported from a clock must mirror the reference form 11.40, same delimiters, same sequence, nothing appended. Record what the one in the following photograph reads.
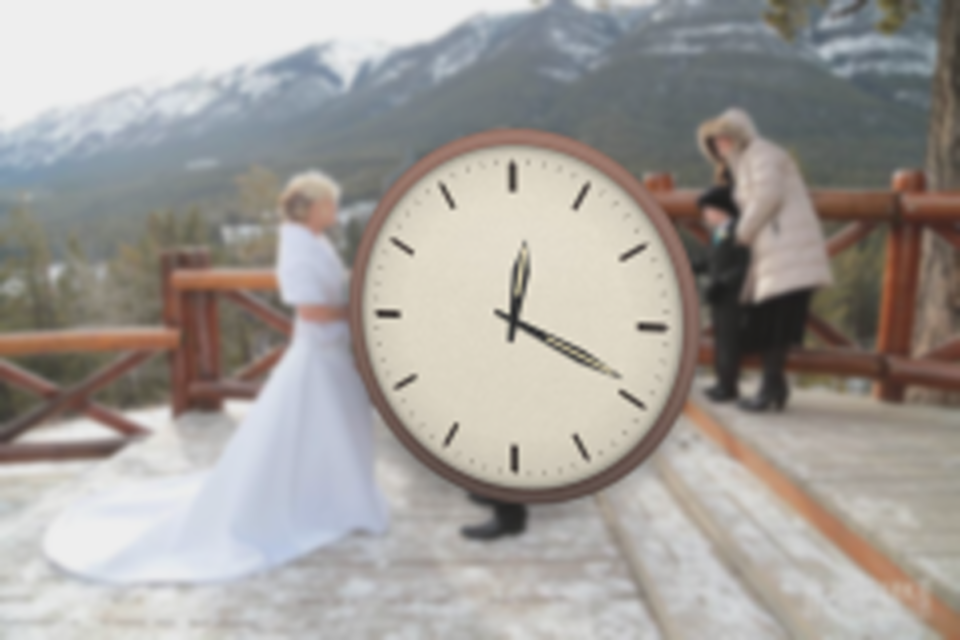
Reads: 12.19
